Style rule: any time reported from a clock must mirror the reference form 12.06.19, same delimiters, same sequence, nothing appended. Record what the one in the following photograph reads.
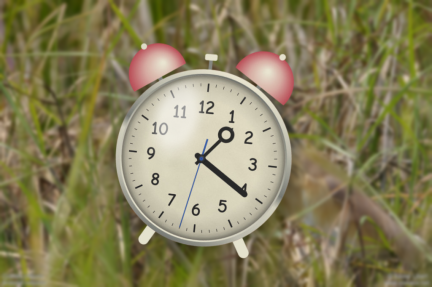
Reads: 1.20.32
